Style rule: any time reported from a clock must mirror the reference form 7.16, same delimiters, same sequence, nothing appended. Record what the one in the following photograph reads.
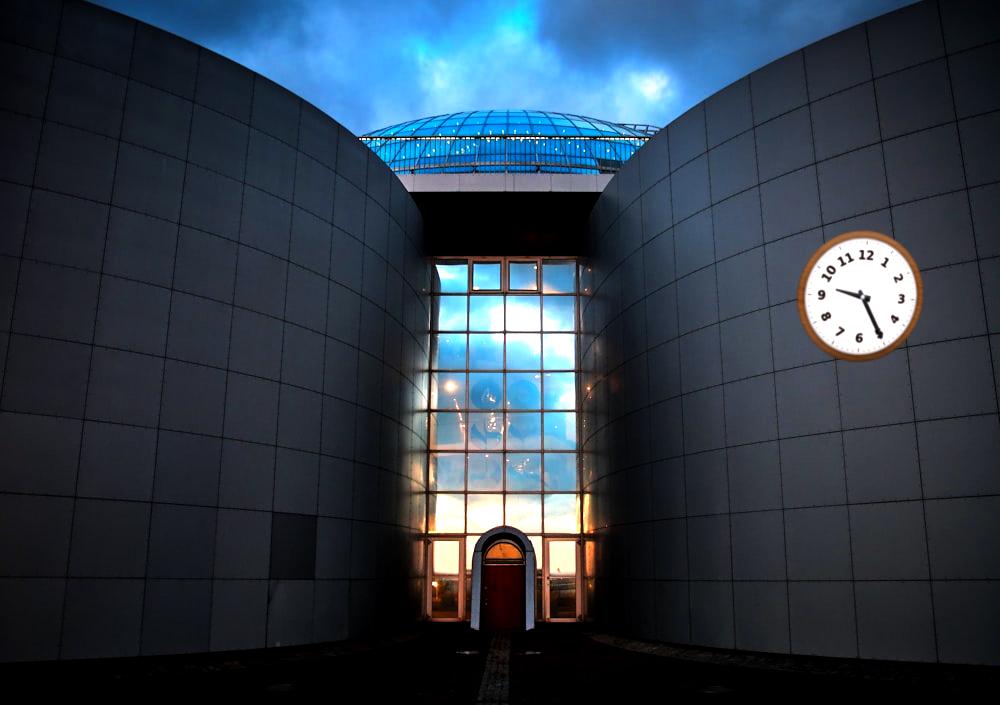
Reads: 9.25
